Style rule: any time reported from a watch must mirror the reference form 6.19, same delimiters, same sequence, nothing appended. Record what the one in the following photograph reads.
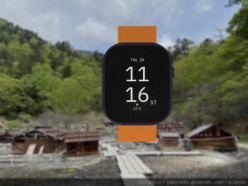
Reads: 11.16
